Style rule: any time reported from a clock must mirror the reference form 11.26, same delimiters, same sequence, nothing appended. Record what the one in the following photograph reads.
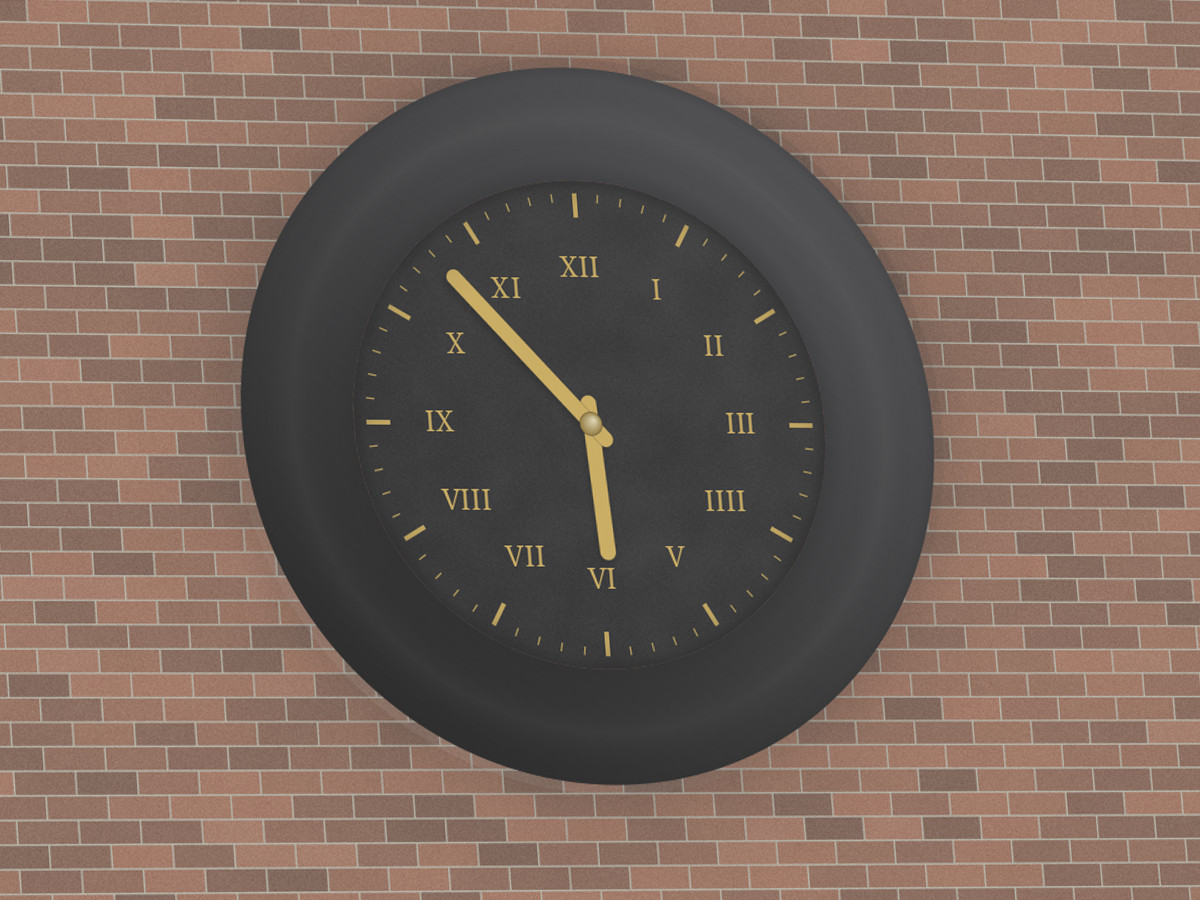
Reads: 5.53
